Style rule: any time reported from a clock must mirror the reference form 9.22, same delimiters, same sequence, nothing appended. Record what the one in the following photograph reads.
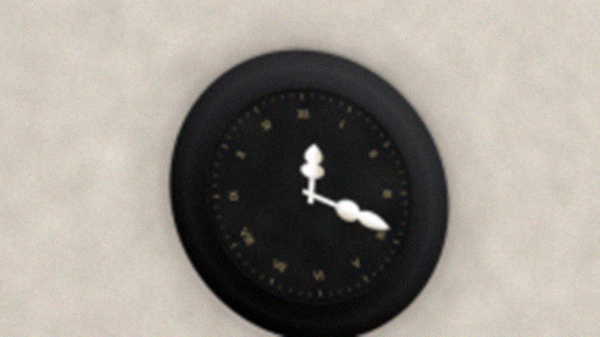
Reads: 12.19
